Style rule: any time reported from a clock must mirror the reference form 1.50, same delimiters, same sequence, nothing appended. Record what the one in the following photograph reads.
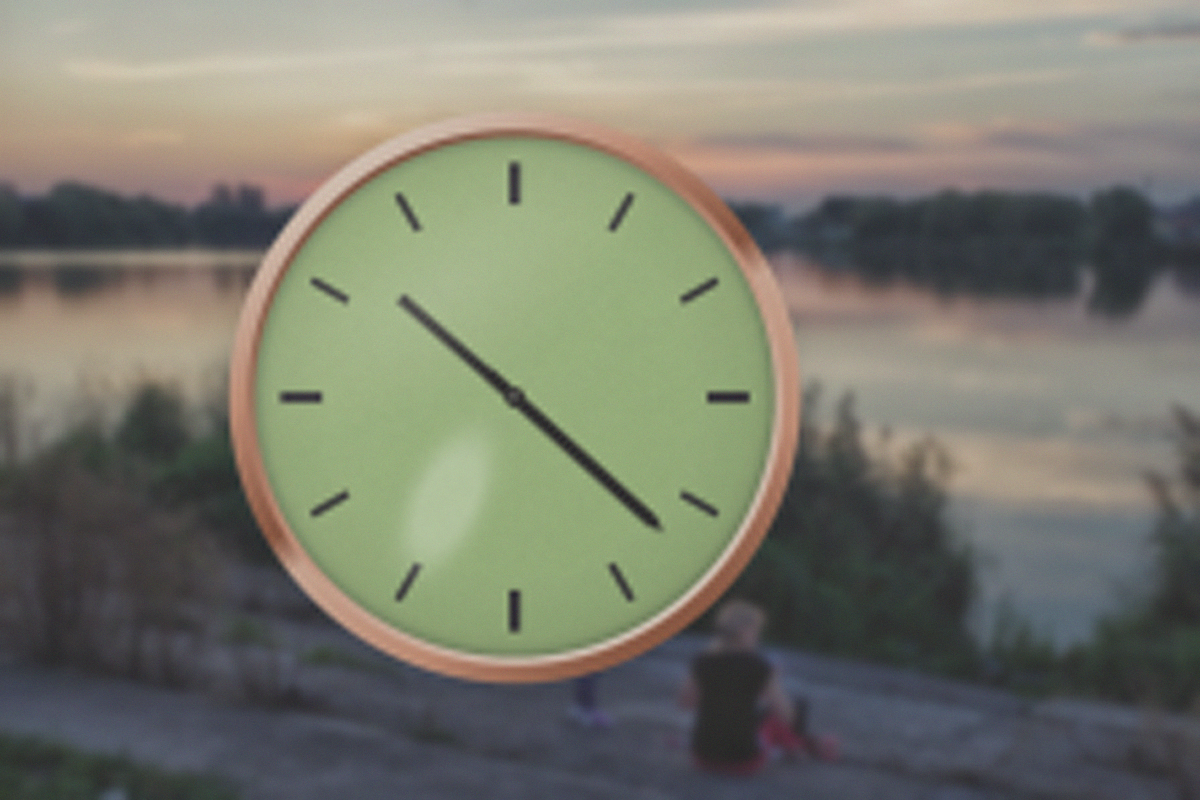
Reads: 10.22
